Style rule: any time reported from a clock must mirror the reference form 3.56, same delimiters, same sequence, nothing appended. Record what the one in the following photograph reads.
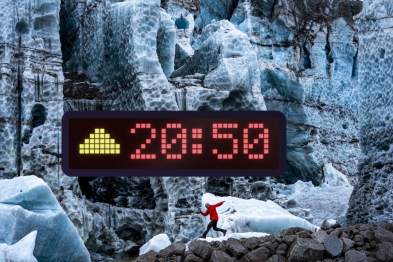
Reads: 20.50
